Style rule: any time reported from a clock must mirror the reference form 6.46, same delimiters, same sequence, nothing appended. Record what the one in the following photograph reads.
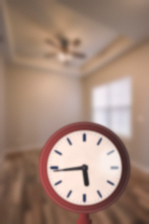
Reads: 5.44
